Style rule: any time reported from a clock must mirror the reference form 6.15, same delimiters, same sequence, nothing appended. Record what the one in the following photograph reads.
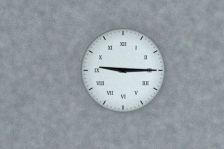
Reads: 9.15
